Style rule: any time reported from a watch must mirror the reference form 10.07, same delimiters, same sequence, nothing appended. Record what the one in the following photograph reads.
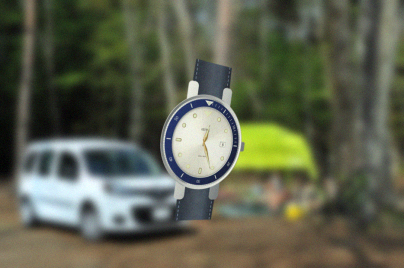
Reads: 12.26
